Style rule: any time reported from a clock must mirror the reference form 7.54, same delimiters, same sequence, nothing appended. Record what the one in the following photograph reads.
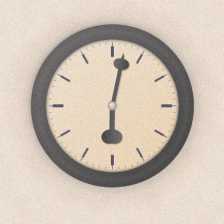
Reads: 6.02
